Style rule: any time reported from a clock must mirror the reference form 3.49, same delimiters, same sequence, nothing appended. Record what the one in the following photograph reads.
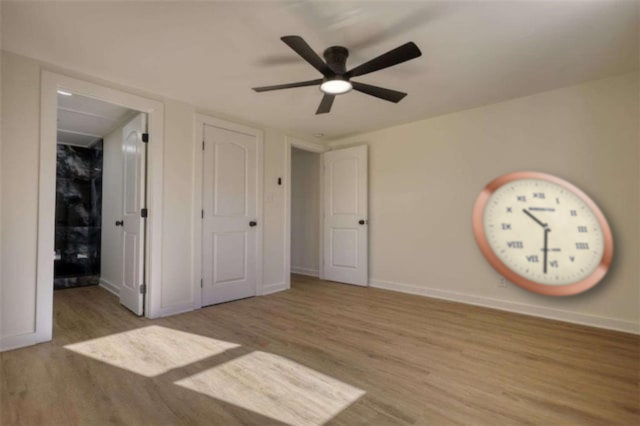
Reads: 10.32
